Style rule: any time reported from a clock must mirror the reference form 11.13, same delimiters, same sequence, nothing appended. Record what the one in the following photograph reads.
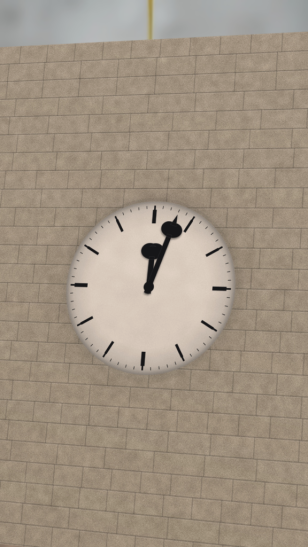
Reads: 12.03
